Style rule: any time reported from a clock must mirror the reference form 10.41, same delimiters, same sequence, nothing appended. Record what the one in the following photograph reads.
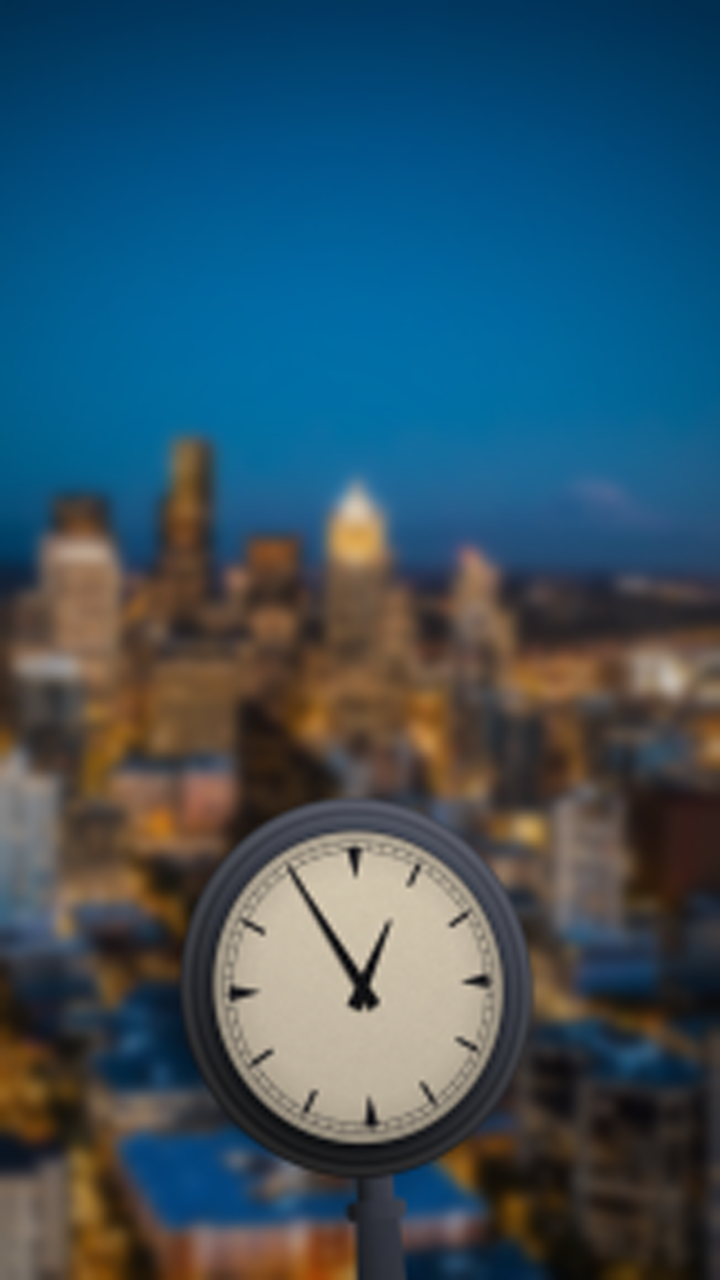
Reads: 12.55
